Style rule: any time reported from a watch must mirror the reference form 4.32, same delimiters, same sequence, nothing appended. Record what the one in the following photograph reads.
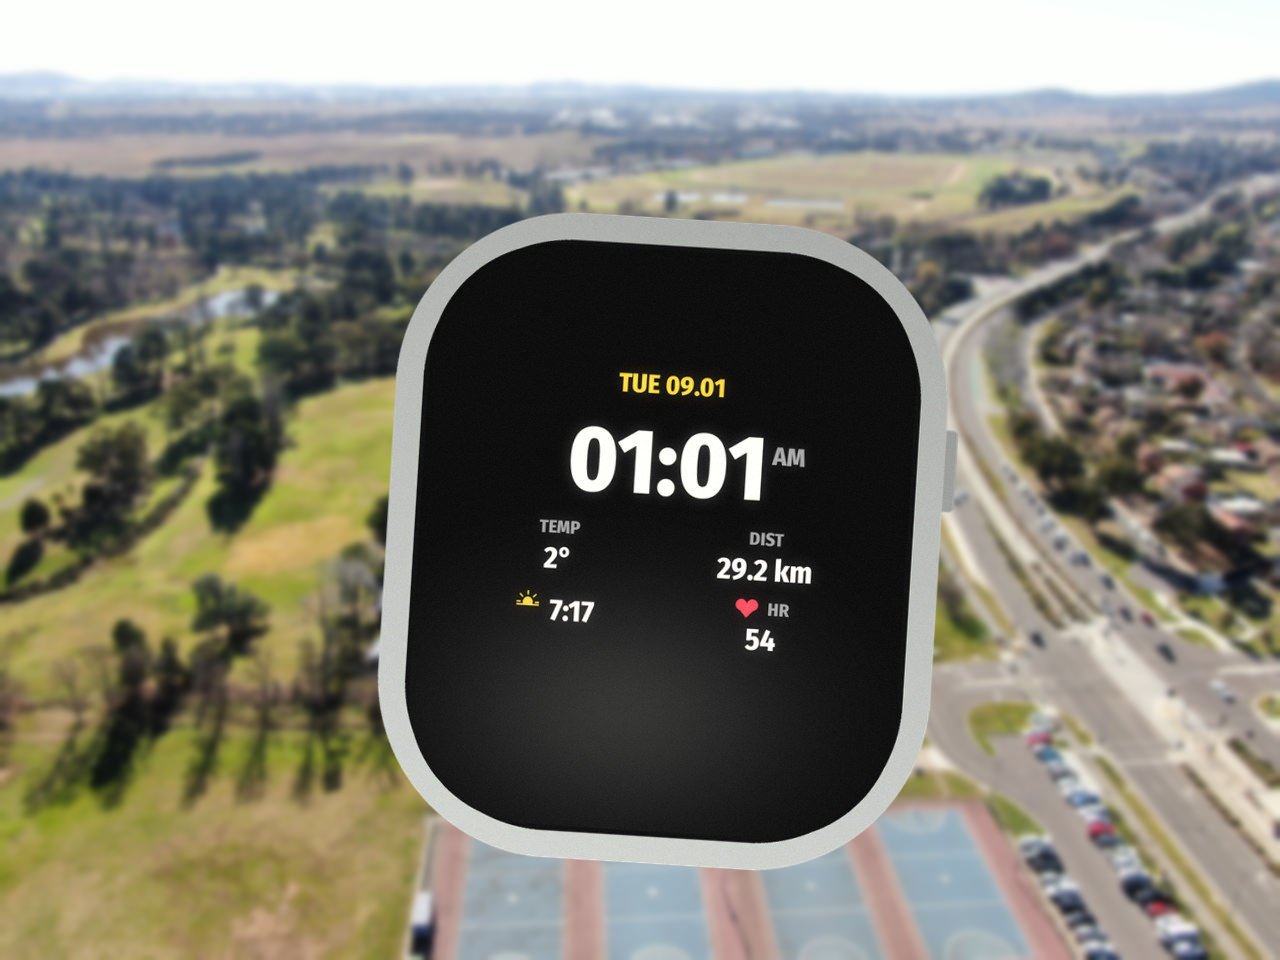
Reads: 1.01
